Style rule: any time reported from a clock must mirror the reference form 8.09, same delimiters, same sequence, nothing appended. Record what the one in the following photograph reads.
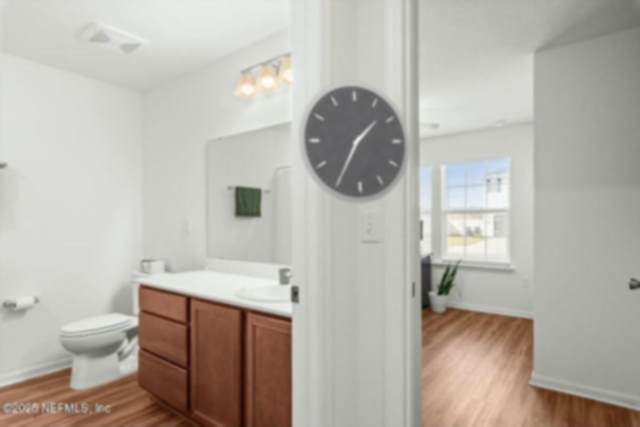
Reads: 1.35
